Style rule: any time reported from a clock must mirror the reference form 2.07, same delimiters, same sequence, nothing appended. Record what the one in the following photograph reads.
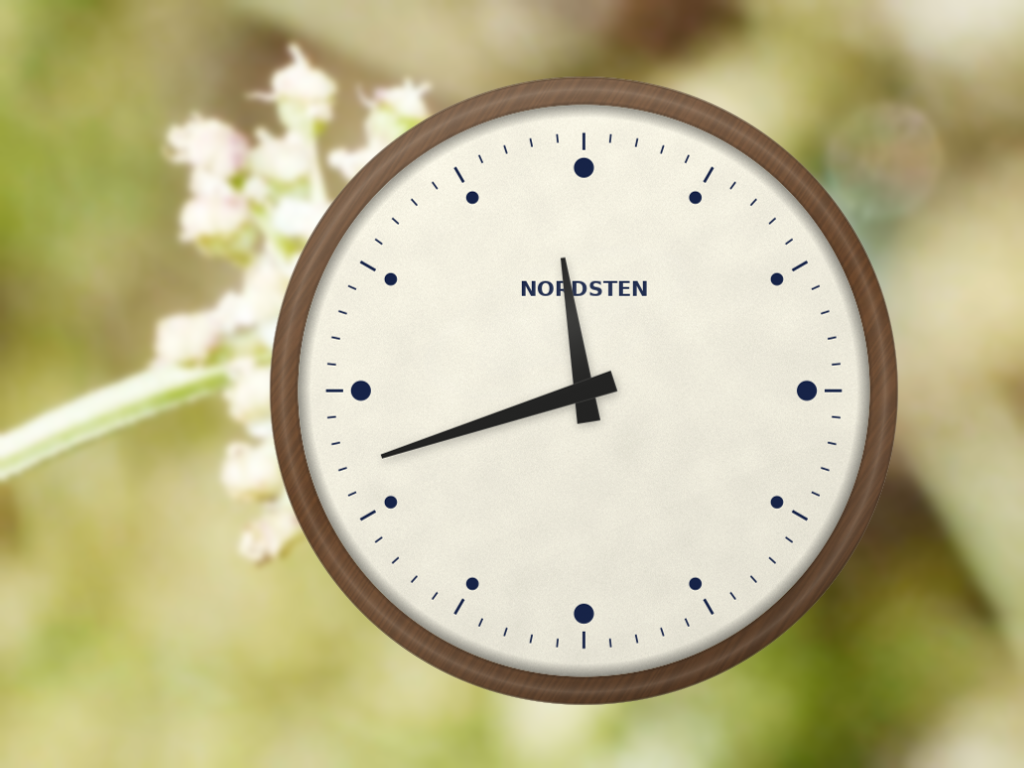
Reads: 11.42
